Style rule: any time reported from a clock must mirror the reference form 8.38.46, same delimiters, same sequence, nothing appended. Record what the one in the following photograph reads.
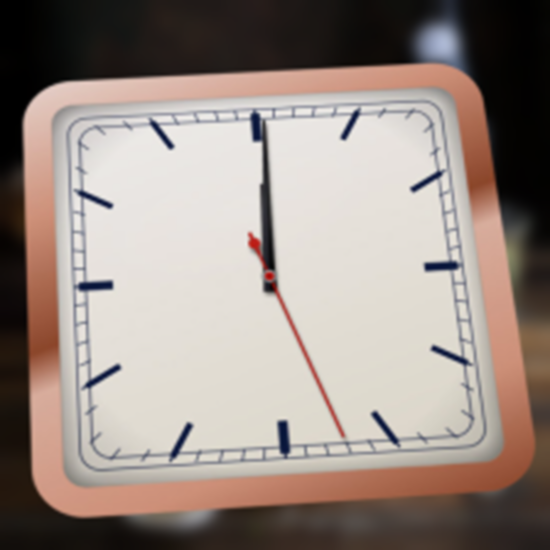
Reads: 12.00.27
